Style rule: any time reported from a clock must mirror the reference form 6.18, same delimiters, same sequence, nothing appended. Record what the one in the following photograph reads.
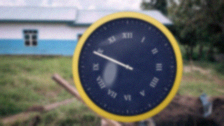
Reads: 9.49
